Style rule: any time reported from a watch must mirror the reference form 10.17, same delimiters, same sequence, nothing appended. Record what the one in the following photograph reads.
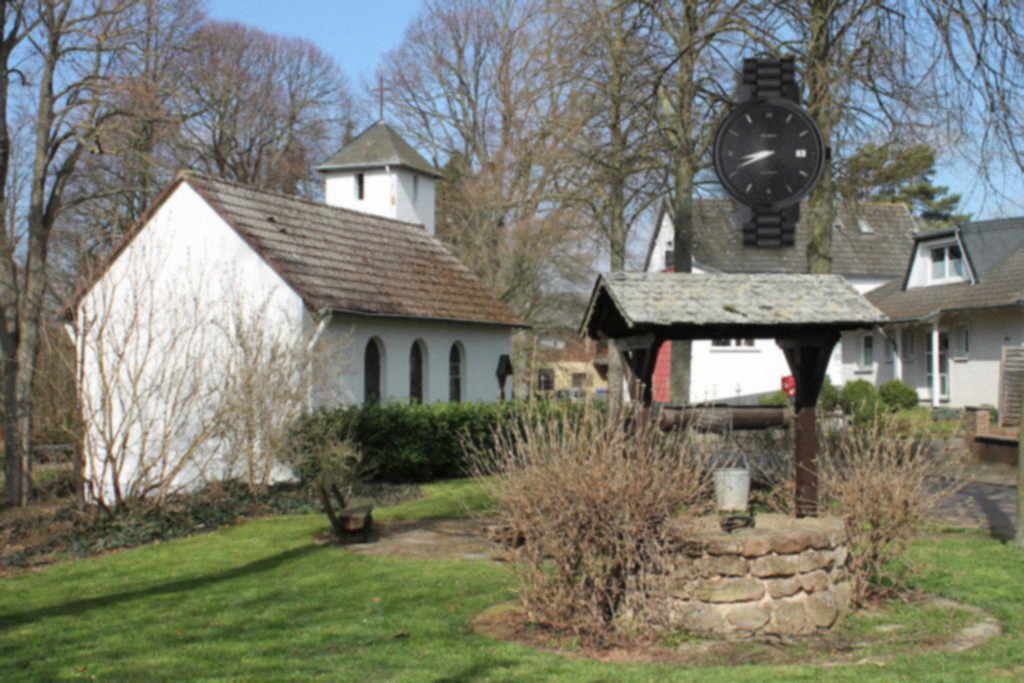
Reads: 8.41
